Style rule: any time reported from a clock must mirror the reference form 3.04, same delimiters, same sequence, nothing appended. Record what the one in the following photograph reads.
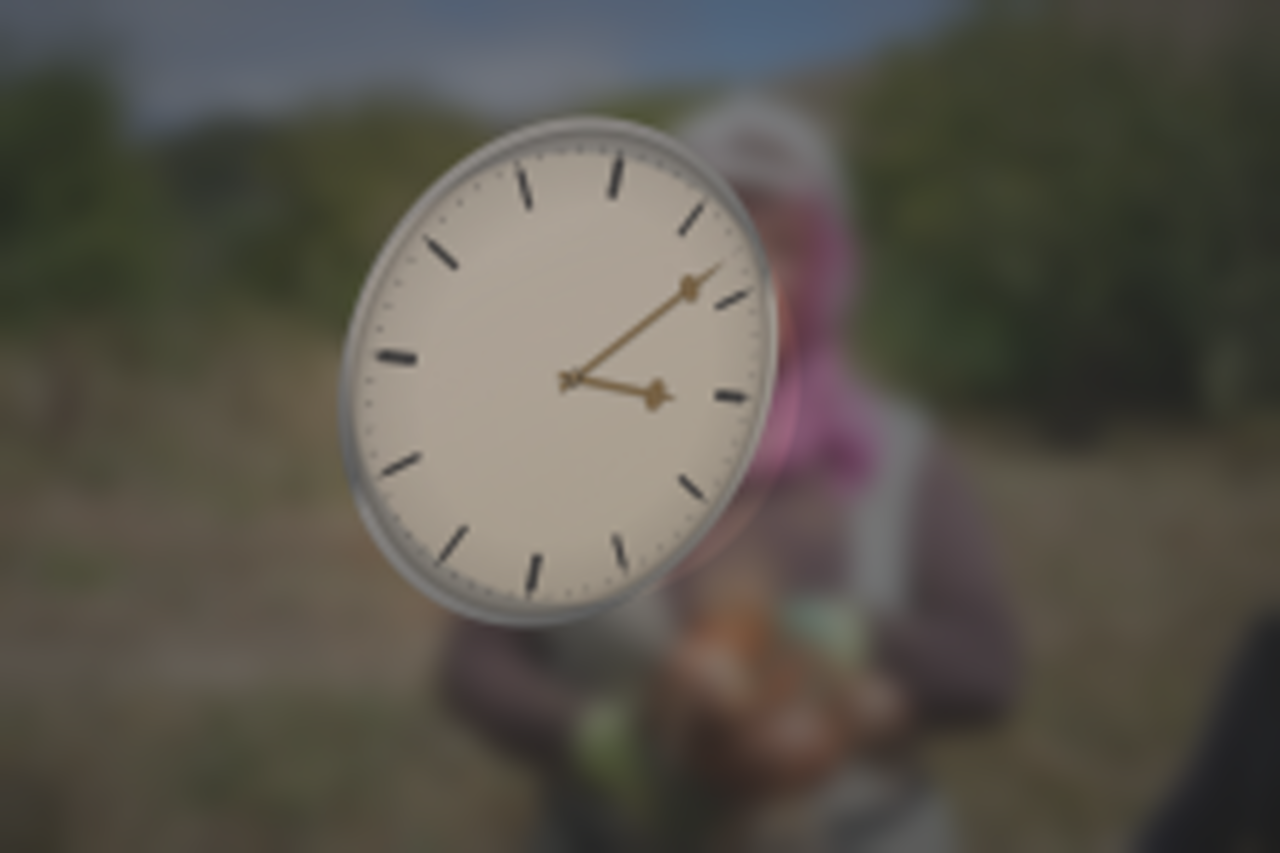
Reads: 3.08
